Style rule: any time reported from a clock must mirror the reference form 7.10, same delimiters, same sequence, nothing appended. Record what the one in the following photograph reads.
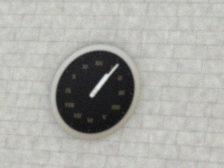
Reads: 1.06
